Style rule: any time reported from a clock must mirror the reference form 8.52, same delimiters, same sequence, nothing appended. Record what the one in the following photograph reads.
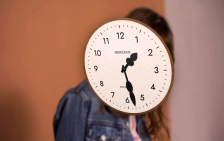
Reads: 1.28
